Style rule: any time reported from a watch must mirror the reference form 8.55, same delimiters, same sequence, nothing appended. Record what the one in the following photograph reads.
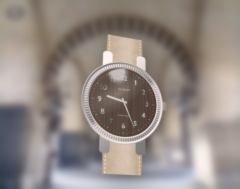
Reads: 9.26
